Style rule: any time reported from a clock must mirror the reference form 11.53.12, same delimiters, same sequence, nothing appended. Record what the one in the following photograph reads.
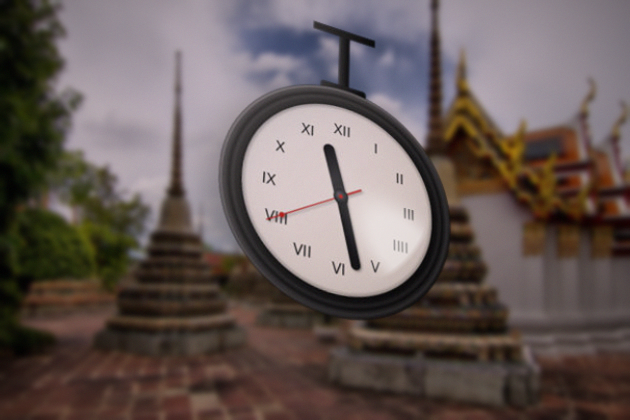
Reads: 11.27.40
